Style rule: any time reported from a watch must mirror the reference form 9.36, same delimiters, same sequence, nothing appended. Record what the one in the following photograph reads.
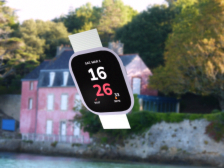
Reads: 16.26
